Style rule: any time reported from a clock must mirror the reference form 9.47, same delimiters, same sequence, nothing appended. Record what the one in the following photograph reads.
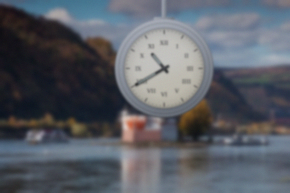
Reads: 10.40
